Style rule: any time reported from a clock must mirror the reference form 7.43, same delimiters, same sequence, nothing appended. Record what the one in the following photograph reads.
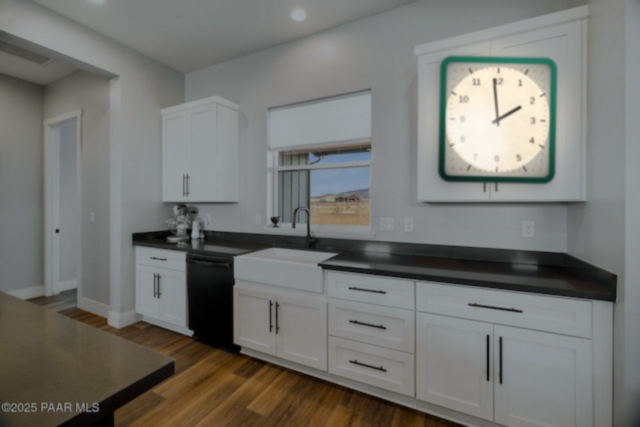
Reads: 1.59
